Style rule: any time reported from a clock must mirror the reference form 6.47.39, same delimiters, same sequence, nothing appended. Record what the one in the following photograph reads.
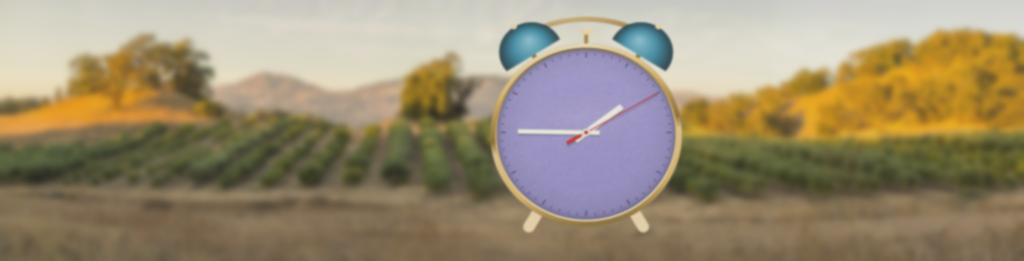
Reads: 1.45.10
